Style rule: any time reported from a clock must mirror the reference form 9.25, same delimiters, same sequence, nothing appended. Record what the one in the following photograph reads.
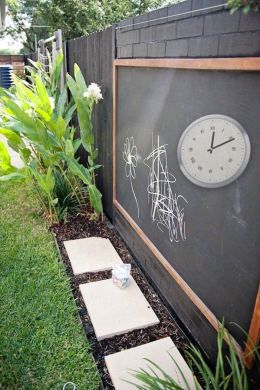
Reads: 12.11
